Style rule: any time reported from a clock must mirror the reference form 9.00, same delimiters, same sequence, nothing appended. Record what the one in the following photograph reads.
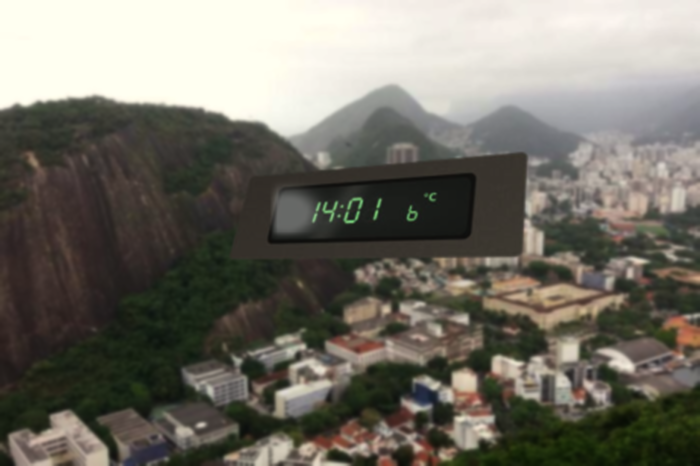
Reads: 14.01
